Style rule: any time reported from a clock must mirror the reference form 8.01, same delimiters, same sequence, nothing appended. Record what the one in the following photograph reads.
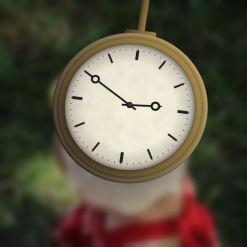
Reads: 2.50
